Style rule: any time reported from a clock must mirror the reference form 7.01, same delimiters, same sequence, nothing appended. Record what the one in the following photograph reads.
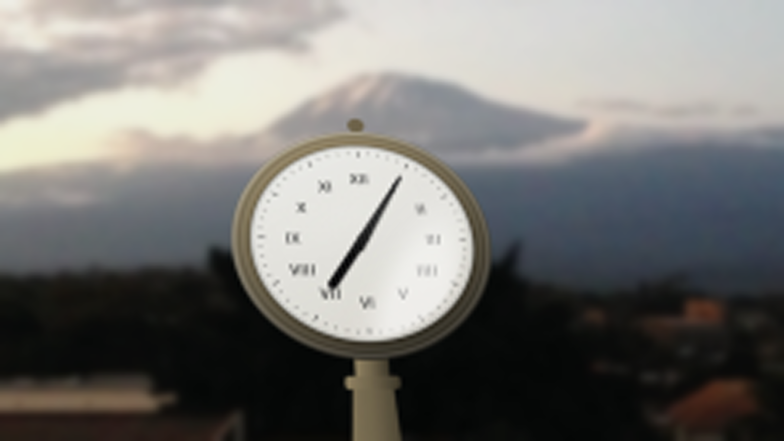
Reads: 7.05
